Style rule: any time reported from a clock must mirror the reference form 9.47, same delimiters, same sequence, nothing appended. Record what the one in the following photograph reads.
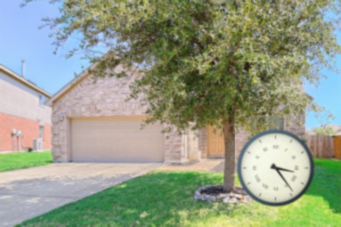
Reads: 3.24
